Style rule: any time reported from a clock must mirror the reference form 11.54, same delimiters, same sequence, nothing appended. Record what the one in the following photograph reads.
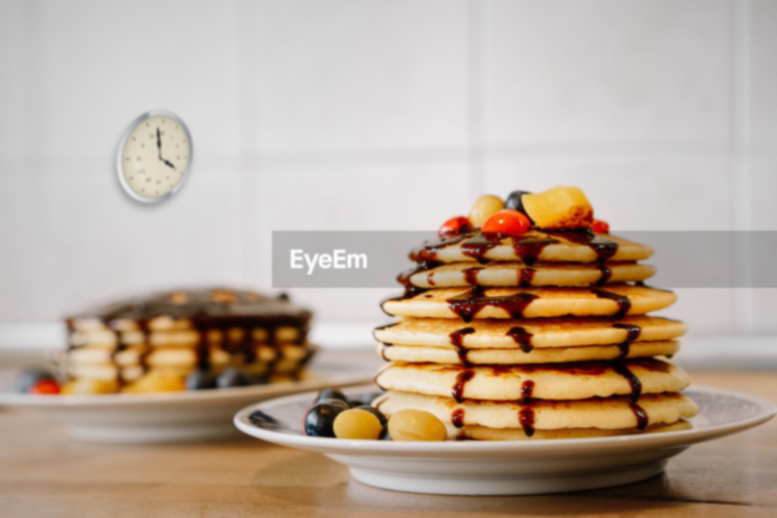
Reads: 3.58
